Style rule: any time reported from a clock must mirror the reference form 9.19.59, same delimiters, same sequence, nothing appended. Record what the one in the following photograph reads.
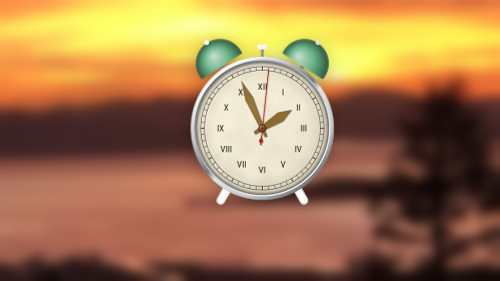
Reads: 1.56.01
